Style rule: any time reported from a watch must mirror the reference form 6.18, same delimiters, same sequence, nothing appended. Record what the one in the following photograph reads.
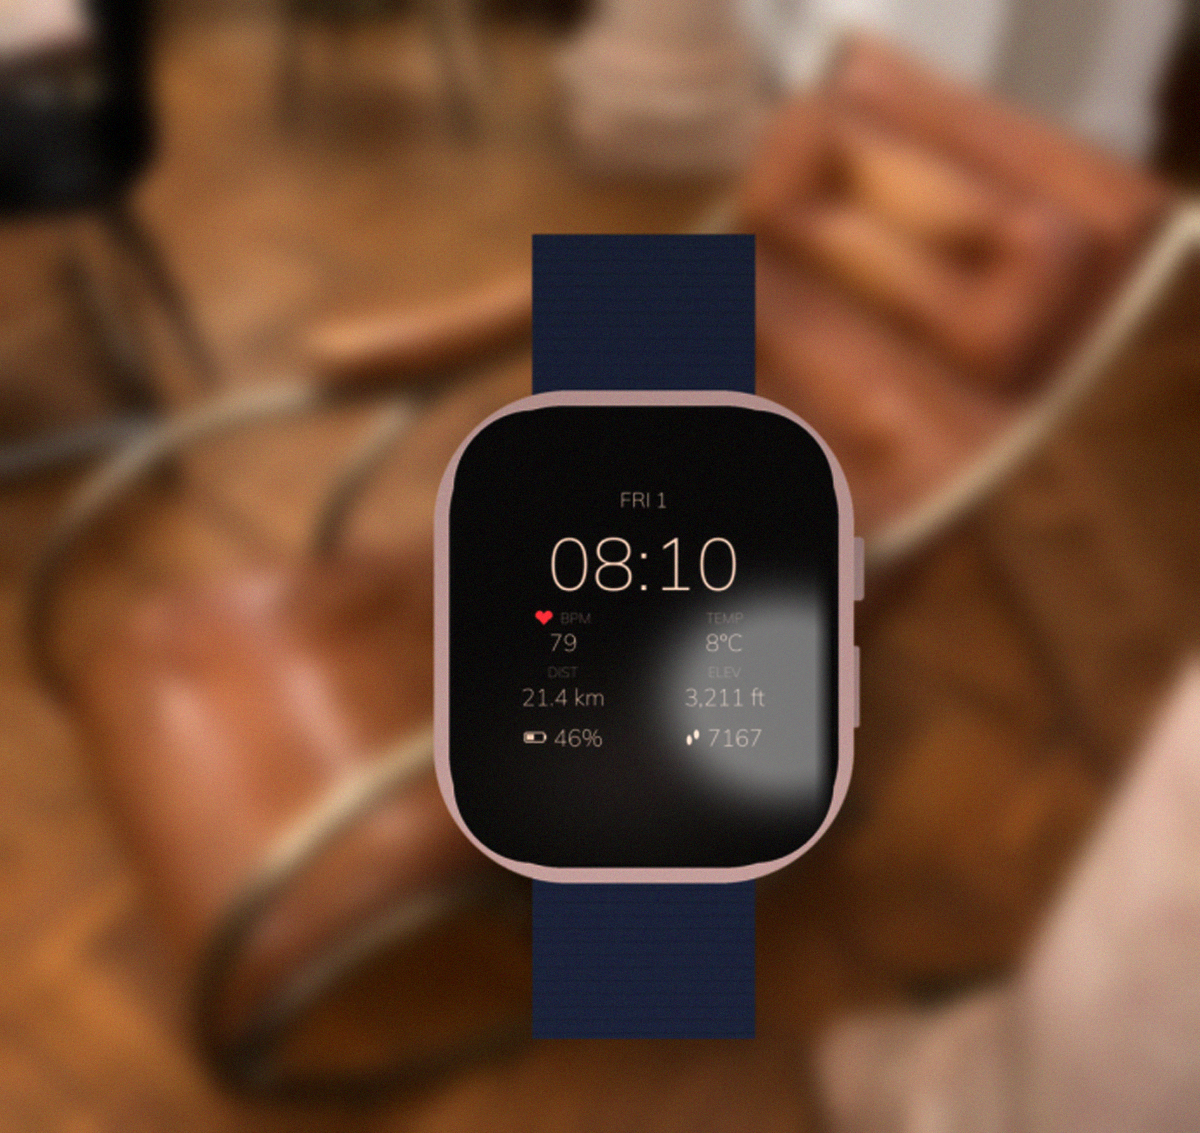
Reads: 8.10
